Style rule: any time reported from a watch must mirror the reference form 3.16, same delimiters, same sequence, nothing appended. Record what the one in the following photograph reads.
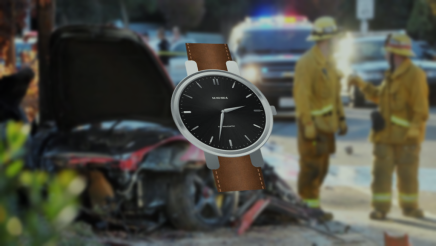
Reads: 2.33
